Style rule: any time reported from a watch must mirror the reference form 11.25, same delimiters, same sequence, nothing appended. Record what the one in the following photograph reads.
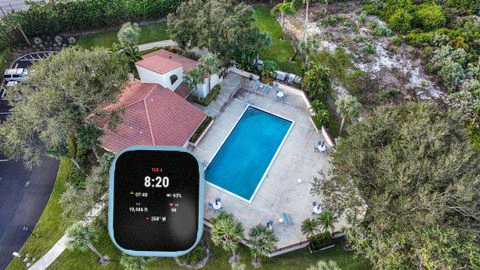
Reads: 8.20
